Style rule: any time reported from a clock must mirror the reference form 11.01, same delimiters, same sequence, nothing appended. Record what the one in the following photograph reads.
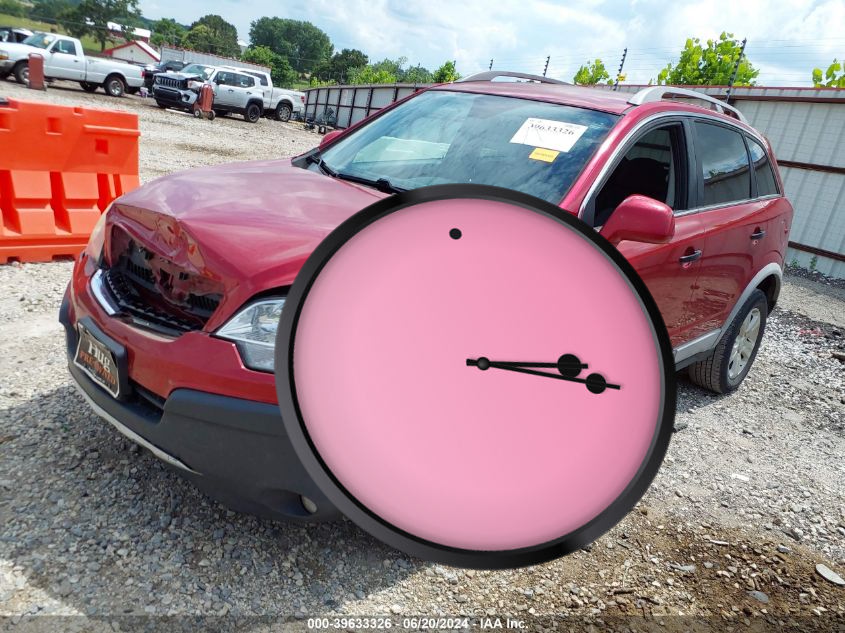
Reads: 3.18
